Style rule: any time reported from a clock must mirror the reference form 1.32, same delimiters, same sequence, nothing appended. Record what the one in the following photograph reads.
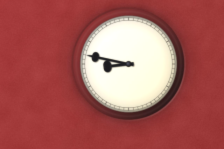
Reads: 8.47
